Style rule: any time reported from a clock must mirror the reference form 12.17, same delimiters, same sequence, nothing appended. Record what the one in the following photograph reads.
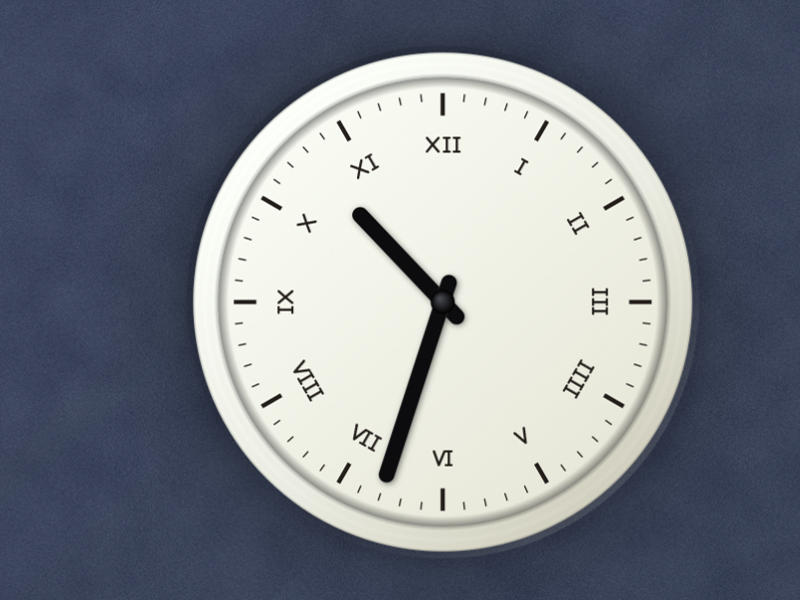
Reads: 10.33
